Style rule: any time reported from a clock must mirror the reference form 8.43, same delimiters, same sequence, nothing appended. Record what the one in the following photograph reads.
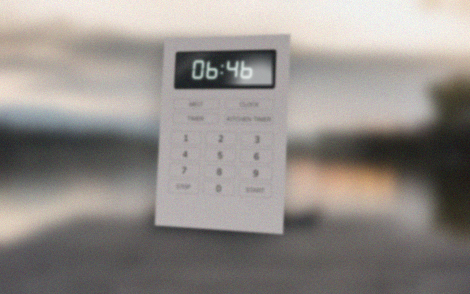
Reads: 6.46
